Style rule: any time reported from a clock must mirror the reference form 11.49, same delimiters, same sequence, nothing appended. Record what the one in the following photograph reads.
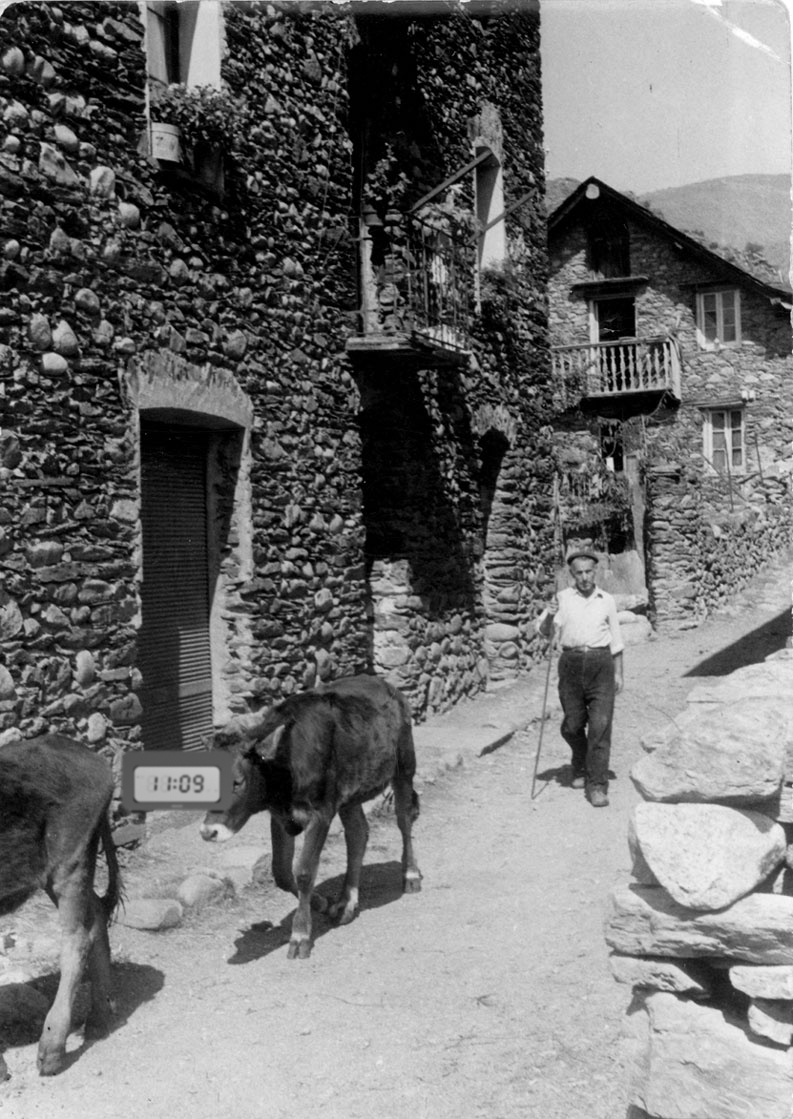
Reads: 11.09
